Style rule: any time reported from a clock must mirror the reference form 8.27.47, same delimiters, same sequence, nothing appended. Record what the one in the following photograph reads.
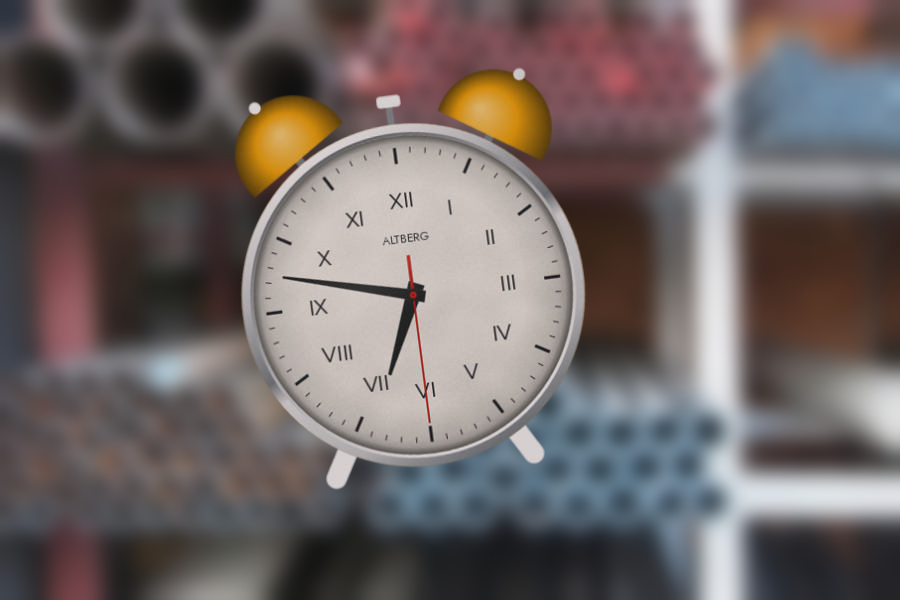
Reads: 6.47.30
